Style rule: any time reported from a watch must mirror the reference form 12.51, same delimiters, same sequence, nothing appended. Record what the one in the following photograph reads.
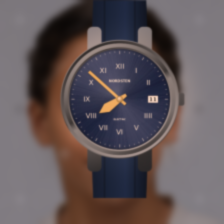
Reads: 7.52
